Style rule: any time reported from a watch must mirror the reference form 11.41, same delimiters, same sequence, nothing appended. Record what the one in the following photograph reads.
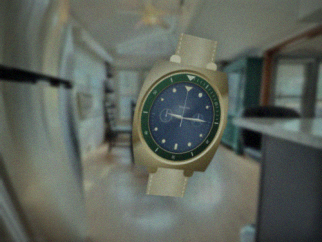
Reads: 9.15
